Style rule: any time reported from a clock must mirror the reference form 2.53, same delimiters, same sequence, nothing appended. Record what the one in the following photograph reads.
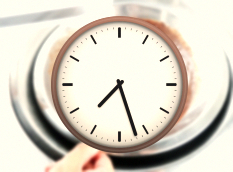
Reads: 7.27
